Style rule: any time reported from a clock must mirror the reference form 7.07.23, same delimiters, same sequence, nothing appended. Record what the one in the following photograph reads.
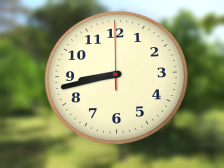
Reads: 8.43.00
